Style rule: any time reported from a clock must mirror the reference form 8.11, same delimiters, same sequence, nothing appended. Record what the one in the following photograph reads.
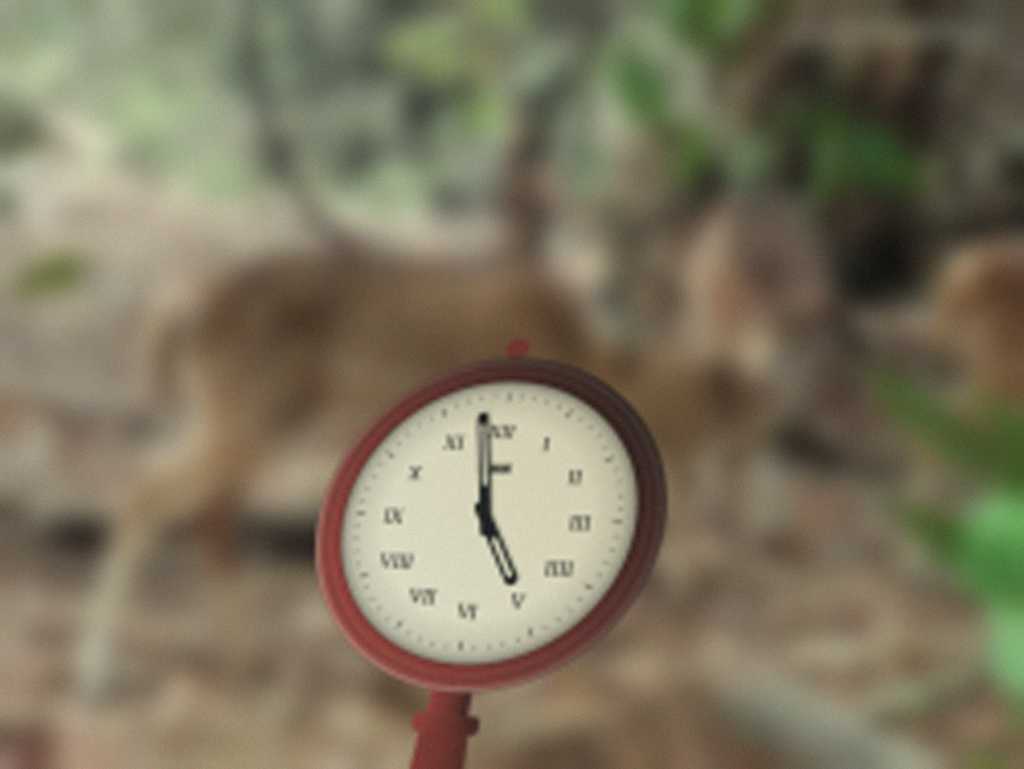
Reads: 4.58
